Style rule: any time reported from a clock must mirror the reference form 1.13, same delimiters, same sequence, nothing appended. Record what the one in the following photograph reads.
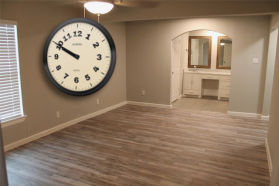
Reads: 9.50
